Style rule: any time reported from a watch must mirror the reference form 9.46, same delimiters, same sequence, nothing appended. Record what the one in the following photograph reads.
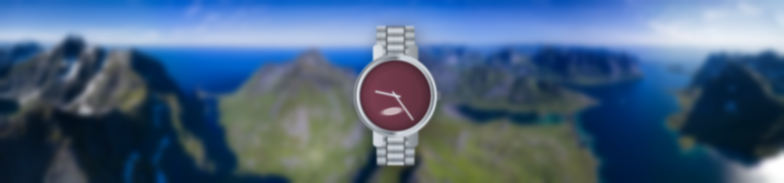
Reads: 9.24
